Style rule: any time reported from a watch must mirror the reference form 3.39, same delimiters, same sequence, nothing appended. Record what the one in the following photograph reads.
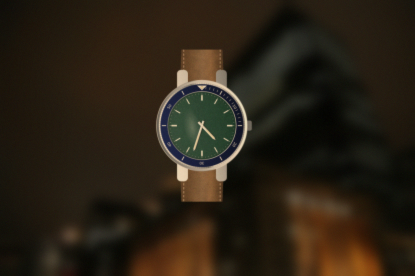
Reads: 4.33
